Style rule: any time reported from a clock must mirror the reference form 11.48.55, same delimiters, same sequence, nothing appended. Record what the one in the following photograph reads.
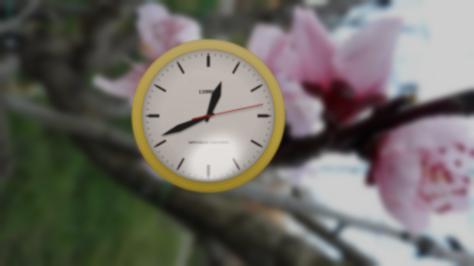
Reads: 12.41.13
